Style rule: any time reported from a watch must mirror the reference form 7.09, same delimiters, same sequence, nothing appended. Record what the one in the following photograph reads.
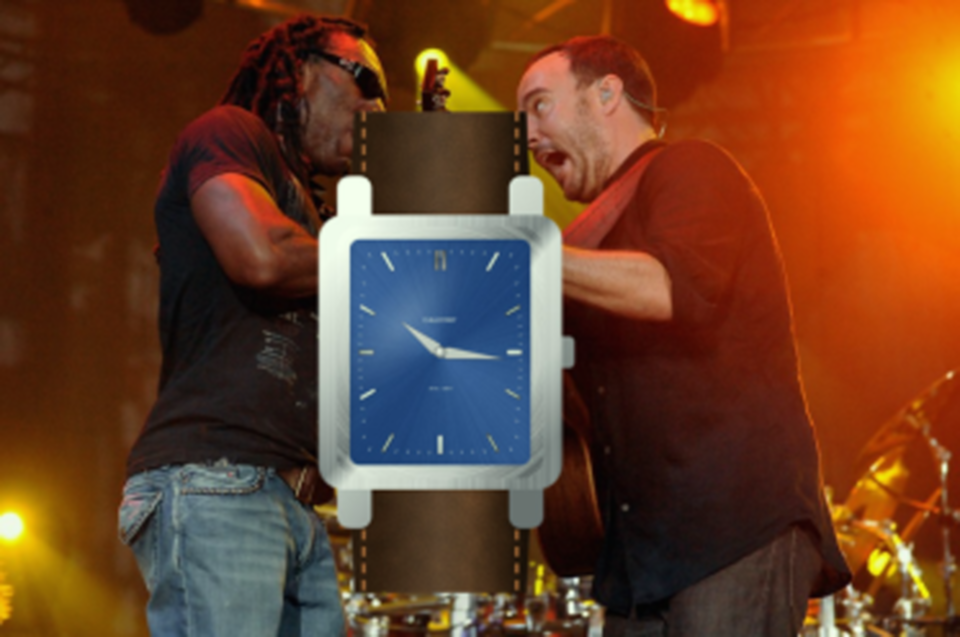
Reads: 10.16
